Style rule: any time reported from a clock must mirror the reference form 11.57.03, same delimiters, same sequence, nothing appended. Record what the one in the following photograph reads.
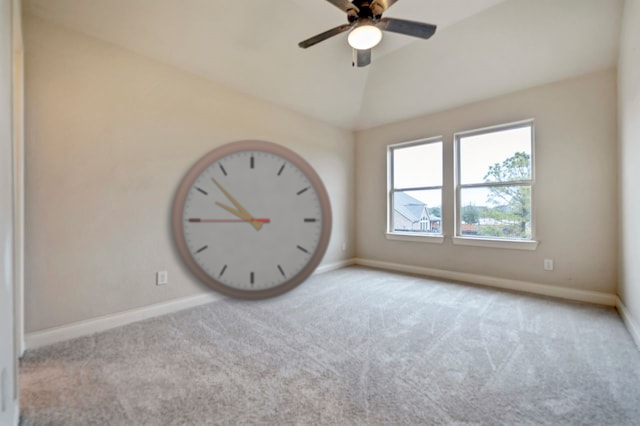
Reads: 9.52.45
